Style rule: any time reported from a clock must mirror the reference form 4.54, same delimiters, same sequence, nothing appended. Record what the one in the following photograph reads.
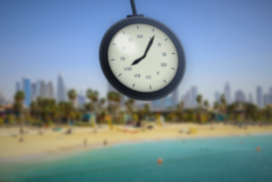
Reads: 8.06
